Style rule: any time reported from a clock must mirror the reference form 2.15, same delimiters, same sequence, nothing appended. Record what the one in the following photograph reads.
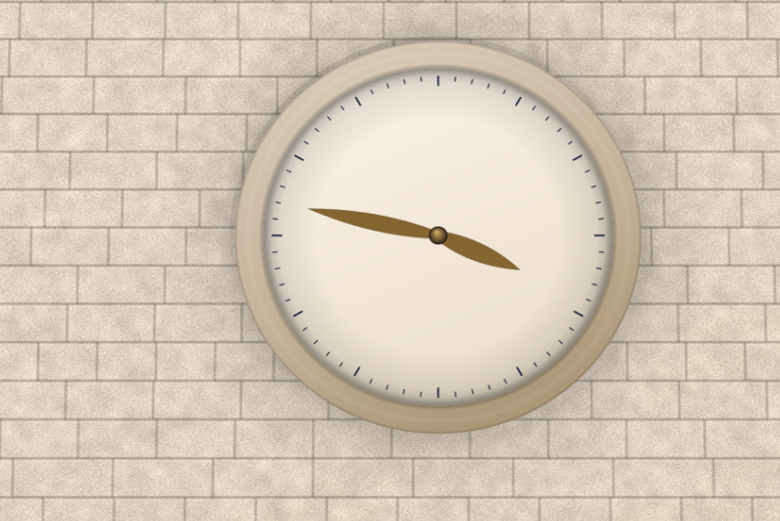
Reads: 3.47
